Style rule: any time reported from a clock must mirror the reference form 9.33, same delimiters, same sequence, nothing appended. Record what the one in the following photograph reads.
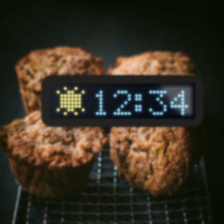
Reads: 12.34
